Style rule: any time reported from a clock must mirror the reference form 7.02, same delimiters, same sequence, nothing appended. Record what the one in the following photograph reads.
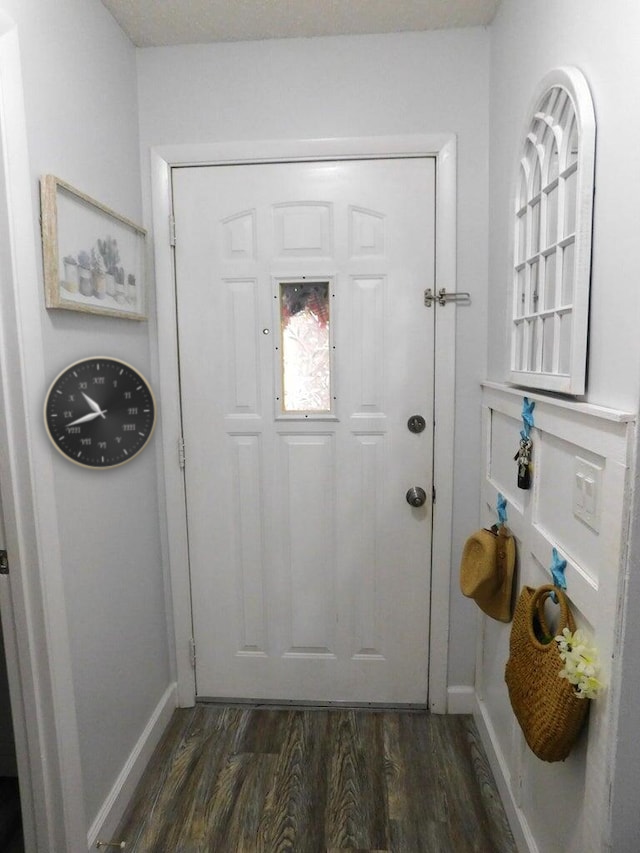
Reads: 10.42
